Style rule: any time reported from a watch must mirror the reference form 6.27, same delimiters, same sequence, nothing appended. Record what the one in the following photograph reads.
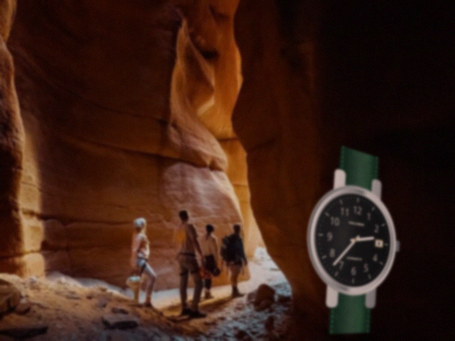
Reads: 2.37
